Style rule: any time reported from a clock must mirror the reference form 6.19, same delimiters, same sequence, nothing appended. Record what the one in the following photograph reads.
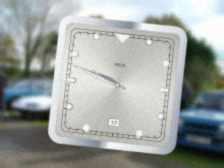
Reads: 9.48
